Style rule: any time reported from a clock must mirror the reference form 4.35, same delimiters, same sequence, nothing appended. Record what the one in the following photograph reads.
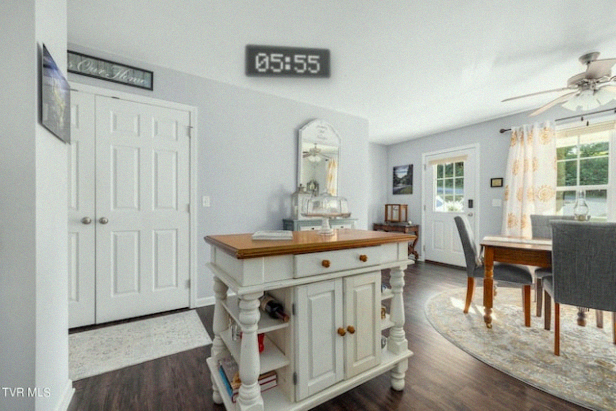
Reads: 5.55
